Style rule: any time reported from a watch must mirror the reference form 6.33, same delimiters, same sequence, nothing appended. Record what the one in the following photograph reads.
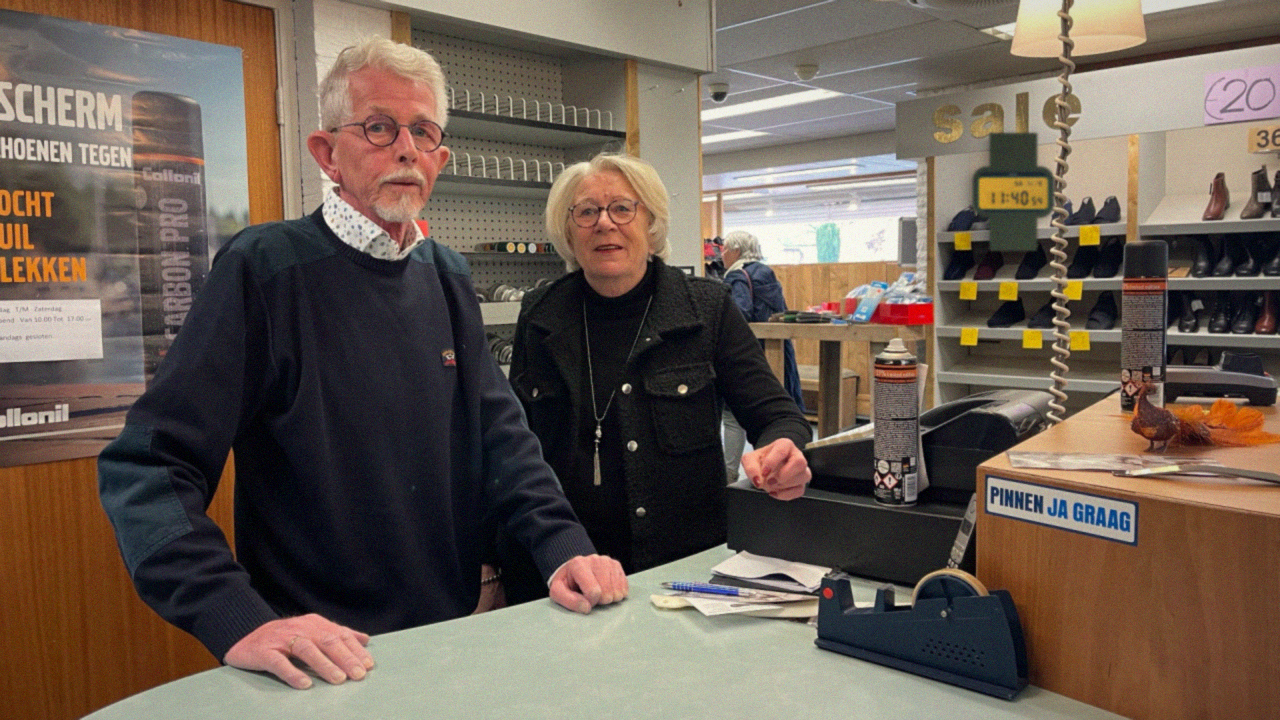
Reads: 11.40
